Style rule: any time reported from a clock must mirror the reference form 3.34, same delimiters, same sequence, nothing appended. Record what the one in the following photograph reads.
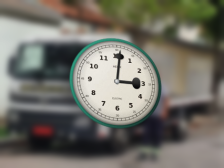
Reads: 3.01
